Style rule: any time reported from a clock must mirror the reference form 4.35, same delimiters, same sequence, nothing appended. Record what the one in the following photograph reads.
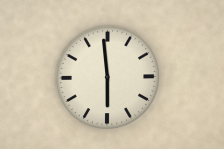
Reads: 5.59
